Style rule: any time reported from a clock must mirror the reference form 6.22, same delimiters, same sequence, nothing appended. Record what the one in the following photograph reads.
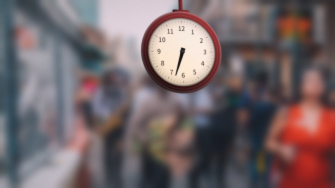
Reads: 6.33
